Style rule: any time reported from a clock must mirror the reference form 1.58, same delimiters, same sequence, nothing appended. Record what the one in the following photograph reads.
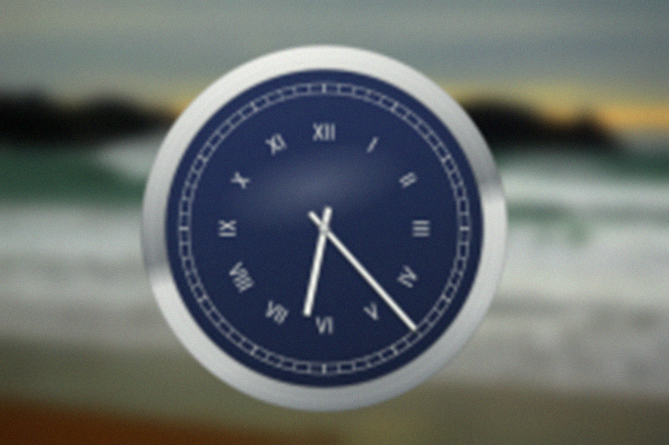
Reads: 6.23
